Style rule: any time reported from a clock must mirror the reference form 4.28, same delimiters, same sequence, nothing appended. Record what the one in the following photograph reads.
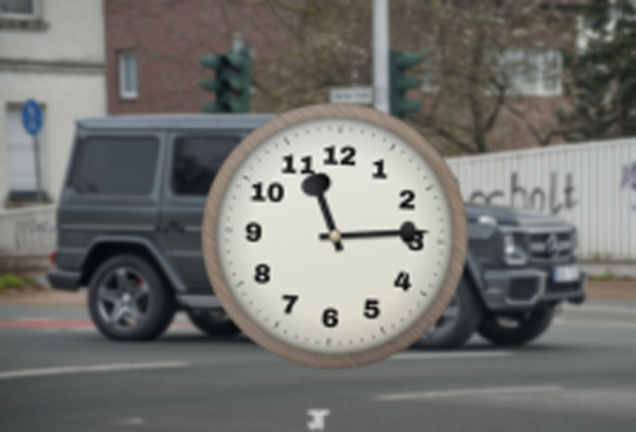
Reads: 11.14
